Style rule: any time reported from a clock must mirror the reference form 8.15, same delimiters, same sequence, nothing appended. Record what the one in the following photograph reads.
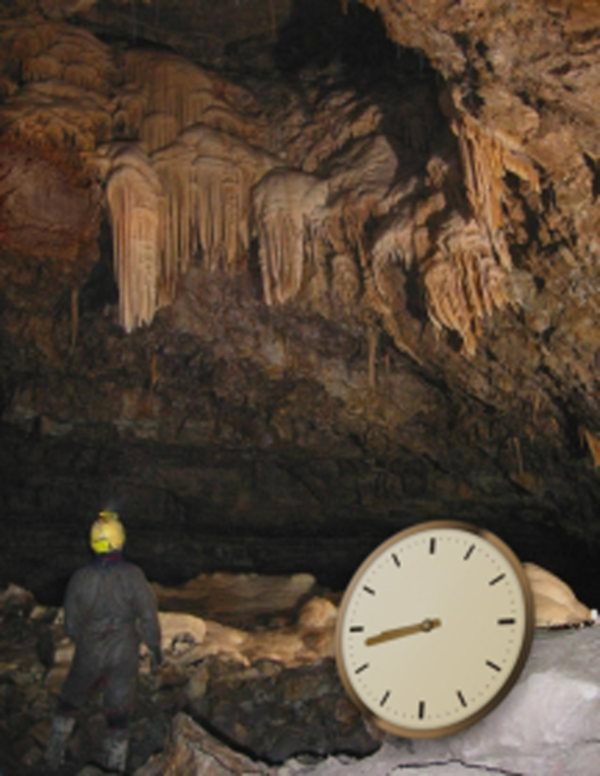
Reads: 8.43
